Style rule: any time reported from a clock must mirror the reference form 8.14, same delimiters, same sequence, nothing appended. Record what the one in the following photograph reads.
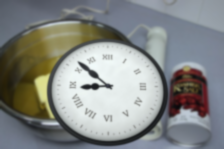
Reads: 8.52
